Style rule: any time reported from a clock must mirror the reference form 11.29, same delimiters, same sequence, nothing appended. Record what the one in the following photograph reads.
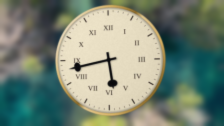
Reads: 5.43
